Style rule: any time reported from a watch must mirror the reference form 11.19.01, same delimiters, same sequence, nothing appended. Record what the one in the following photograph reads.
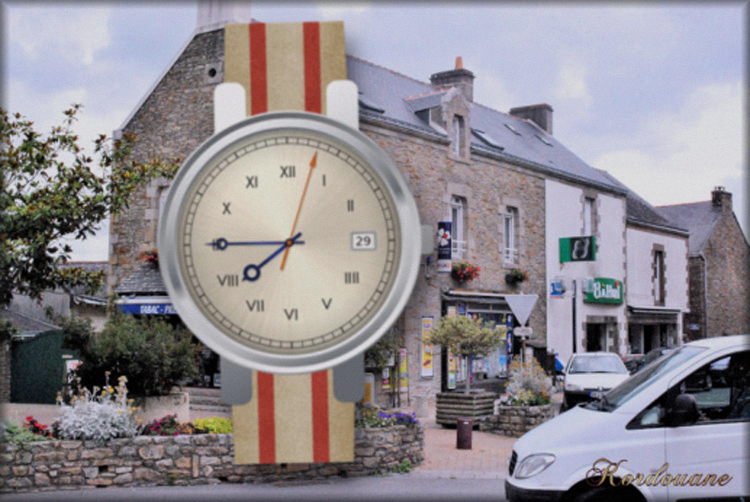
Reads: 7.45.03
